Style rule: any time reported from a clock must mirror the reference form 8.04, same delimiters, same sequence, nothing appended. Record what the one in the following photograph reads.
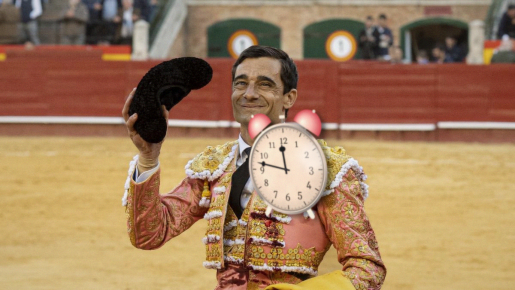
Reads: 11.47
